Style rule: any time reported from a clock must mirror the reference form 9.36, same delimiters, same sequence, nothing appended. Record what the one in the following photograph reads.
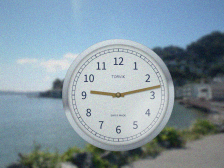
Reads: 9.13
